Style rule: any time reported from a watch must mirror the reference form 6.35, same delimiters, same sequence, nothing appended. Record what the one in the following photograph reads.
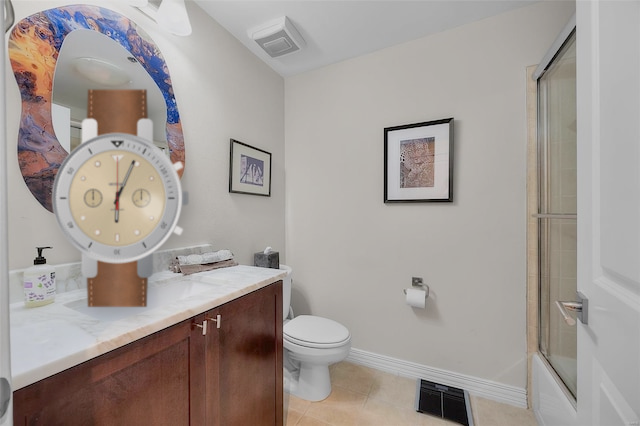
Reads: 6.04
